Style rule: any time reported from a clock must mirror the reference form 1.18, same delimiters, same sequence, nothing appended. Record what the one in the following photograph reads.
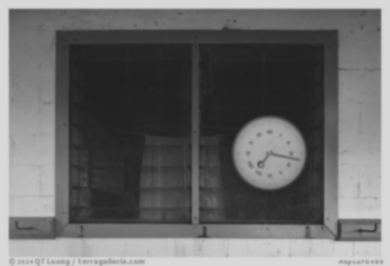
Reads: 7.17
